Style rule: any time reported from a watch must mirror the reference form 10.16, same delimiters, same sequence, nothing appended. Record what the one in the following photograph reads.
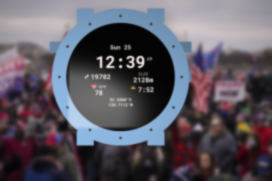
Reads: 12.39
